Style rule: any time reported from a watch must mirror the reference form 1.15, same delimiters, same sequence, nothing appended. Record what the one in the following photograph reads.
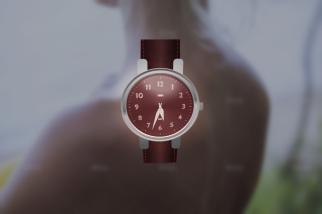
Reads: 5.33
